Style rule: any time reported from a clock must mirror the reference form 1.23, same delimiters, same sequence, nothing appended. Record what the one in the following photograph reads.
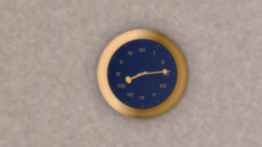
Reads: 8.14
